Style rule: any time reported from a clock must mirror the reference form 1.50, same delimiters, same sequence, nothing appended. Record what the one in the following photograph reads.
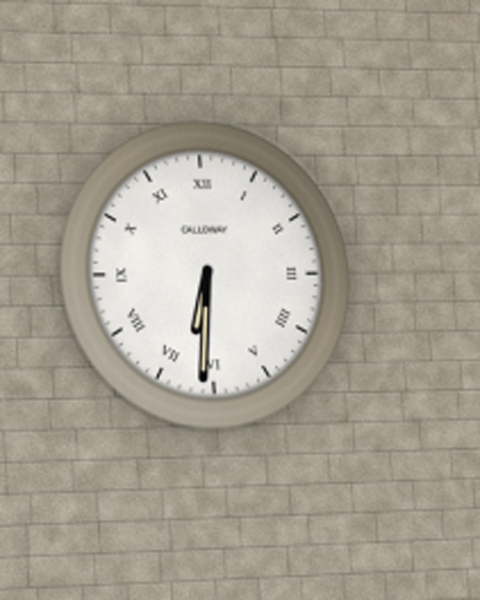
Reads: 6.31
